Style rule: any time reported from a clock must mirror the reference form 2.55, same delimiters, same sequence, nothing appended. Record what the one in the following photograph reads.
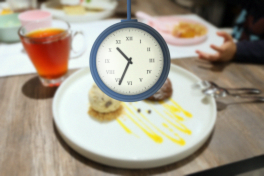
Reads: 10.34
